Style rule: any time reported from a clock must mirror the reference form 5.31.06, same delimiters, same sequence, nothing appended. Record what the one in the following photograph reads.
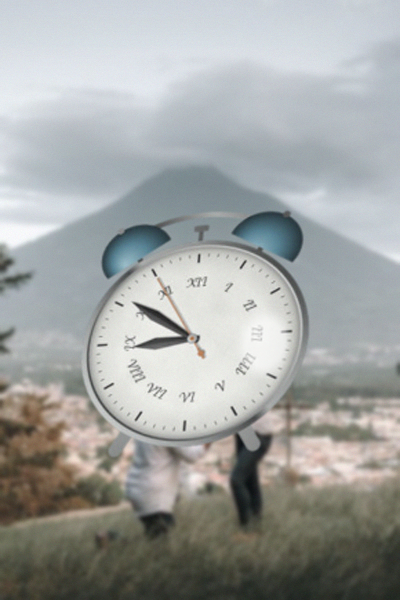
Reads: 8.50.55
